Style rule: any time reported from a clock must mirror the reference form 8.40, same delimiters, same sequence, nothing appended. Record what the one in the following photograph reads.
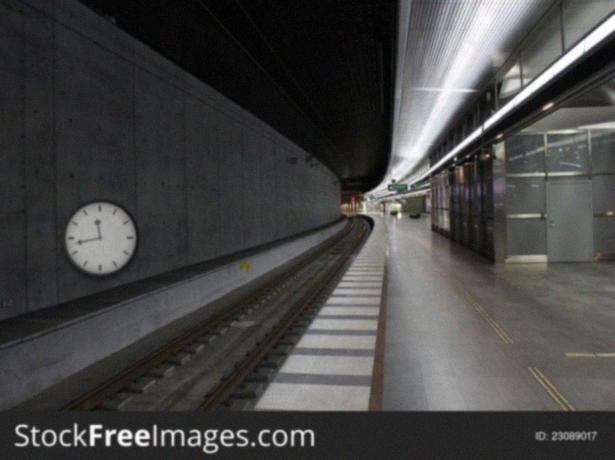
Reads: 11.43
